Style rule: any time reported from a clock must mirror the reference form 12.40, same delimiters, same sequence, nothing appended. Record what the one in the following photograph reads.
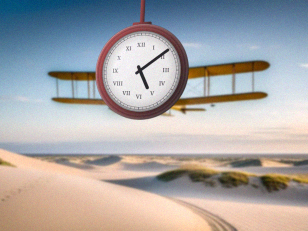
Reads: 5.09
